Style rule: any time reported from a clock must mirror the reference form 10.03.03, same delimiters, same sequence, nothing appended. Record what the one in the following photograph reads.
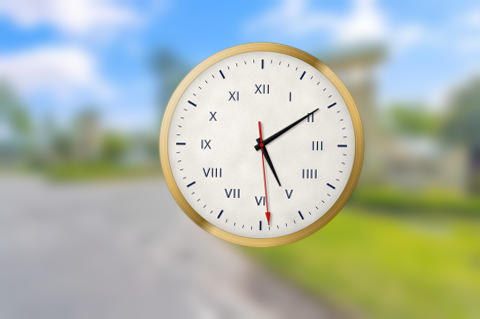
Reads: 5.09.29
